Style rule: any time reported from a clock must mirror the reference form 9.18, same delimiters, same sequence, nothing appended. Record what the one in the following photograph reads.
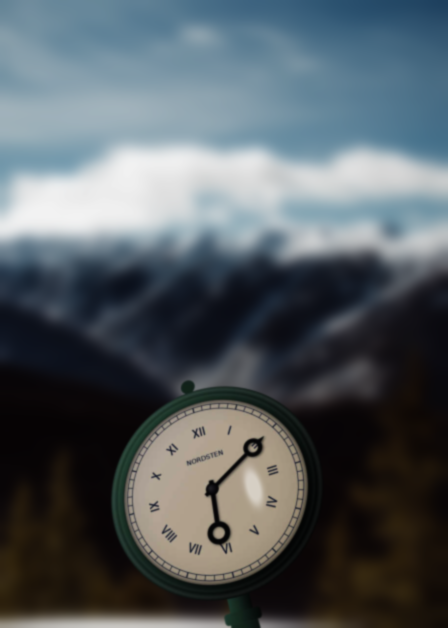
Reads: 6.10
